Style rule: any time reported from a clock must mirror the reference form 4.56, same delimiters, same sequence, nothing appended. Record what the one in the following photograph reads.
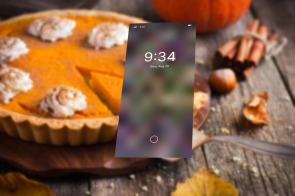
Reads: 9.34
